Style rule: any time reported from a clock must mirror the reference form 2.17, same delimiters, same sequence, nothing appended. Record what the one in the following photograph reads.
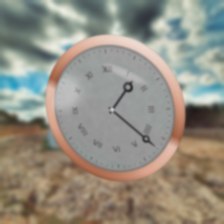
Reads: 1.22
